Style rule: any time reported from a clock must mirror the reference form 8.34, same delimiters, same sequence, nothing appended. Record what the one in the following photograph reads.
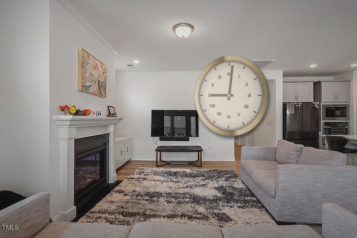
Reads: 9.01
